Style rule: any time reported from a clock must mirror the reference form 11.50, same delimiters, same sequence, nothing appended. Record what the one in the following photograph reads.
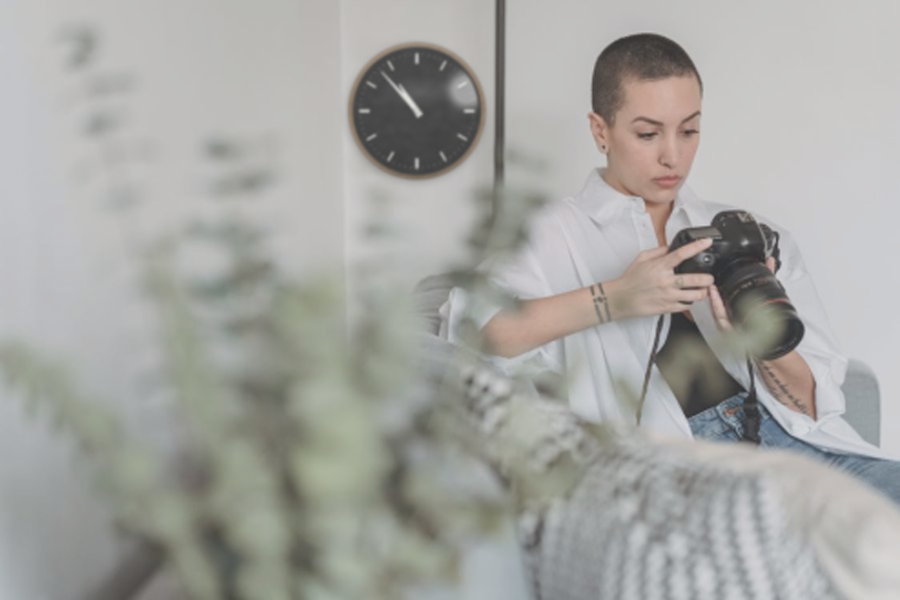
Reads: 10.53
